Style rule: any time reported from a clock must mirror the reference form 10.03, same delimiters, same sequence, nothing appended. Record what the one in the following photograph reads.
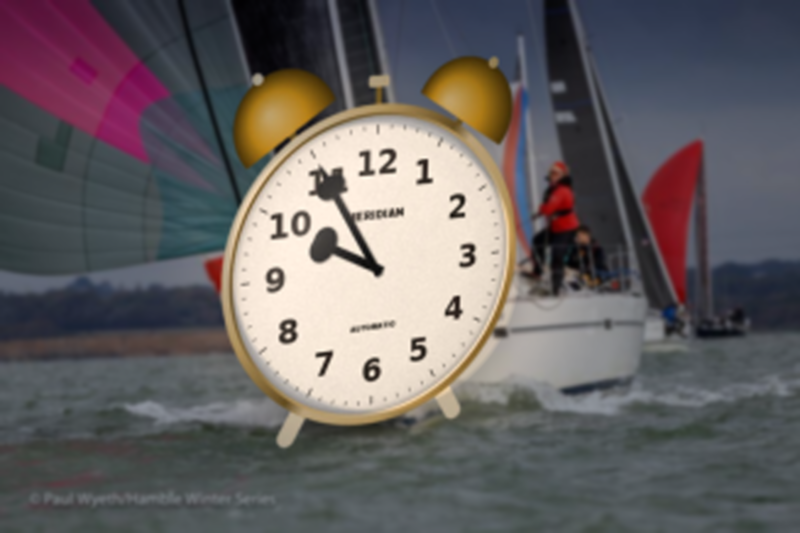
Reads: 9.55
